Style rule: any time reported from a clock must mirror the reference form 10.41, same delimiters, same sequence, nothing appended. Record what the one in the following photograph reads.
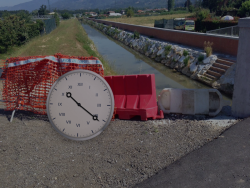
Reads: 10.21
